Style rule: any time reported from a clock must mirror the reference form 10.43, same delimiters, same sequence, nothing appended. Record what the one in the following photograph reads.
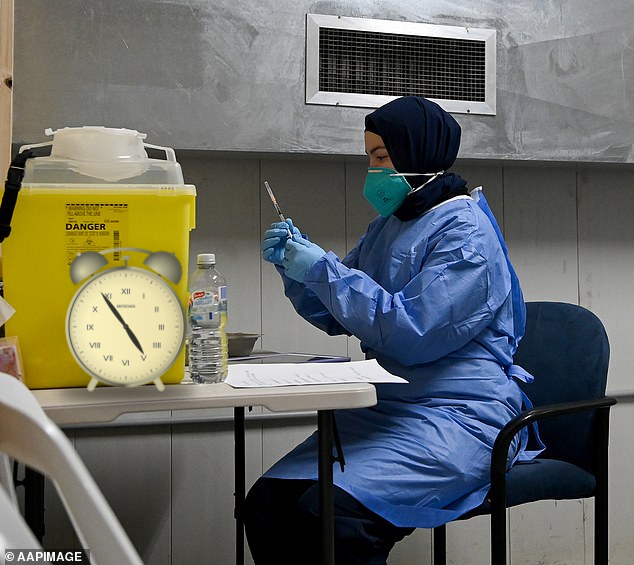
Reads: 4.54
